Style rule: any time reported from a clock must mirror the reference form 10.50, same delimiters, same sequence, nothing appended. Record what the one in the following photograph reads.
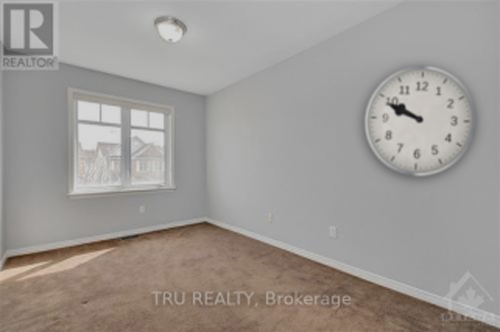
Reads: 9.49
